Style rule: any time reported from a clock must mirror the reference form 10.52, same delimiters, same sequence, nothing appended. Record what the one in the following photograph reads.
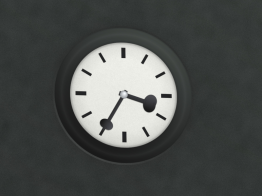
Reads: 3.35
